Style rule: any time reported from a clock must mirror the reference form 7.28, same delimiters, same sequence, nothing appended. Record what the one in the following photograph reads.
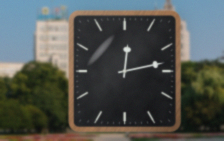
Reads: 12.13
